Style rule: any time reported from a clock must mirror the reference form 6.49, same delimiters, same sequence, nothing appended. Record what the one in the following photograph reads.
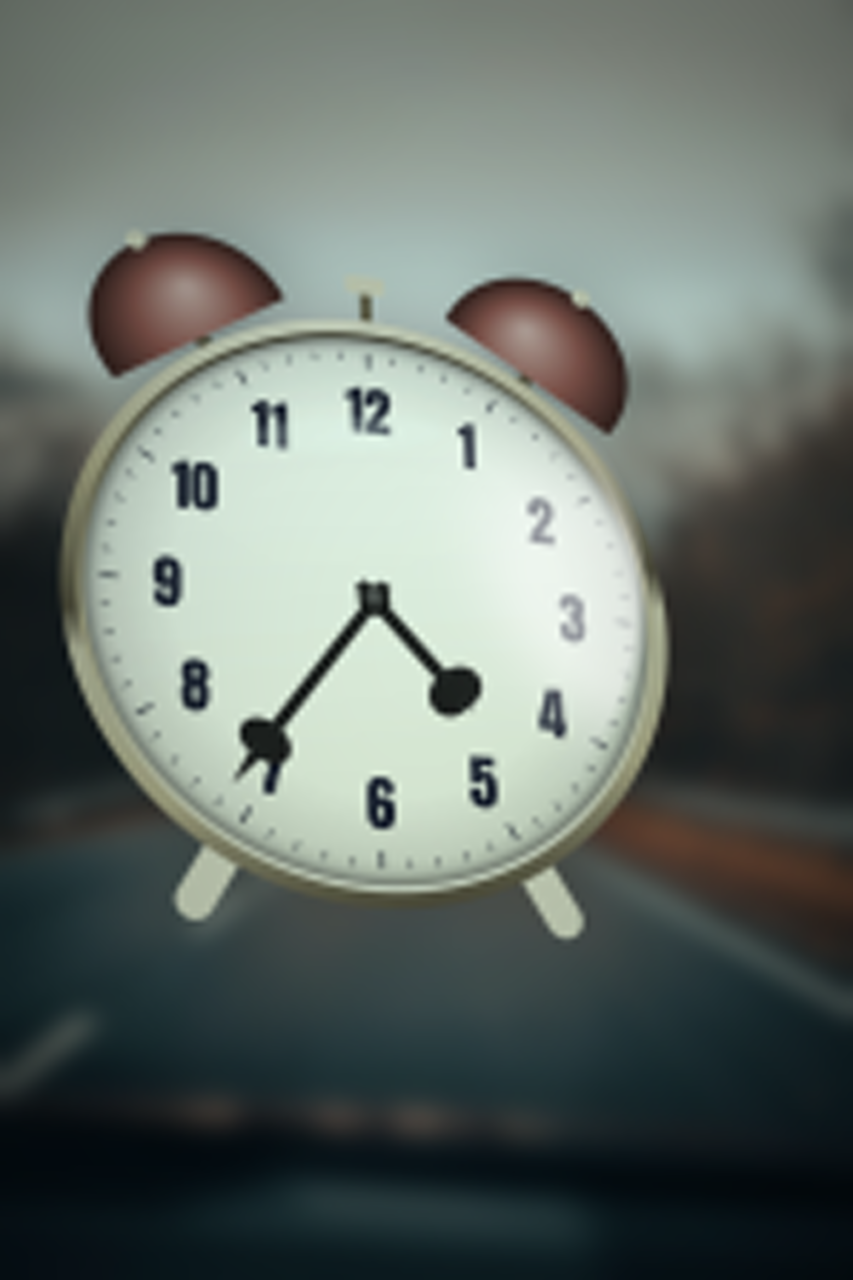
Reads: 4.36
